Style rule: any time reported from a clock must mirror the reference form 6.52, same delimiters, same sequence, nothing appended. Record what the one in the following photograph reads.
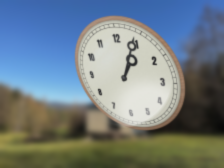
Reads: 1.04
